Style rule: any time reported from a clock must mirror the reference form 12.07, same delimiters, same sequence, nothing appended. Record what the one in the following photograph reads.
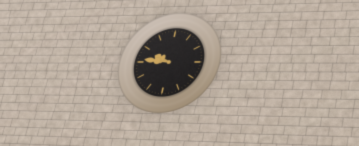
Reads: 9.46
